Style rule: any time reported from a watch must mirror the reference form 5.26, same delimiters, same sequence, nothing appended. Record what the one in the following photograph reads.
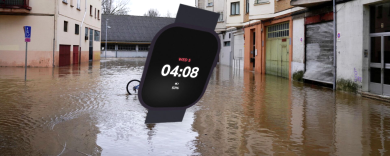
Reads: 4.08
